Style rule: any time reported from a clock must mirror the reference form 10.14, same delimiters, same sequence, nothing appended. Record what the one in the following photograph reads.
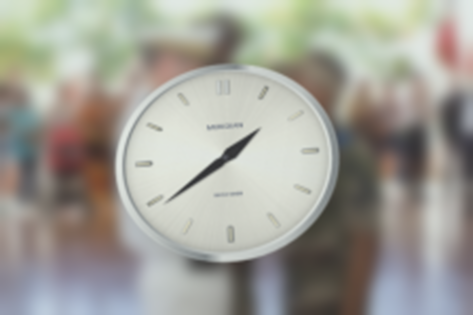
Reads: 1.39
